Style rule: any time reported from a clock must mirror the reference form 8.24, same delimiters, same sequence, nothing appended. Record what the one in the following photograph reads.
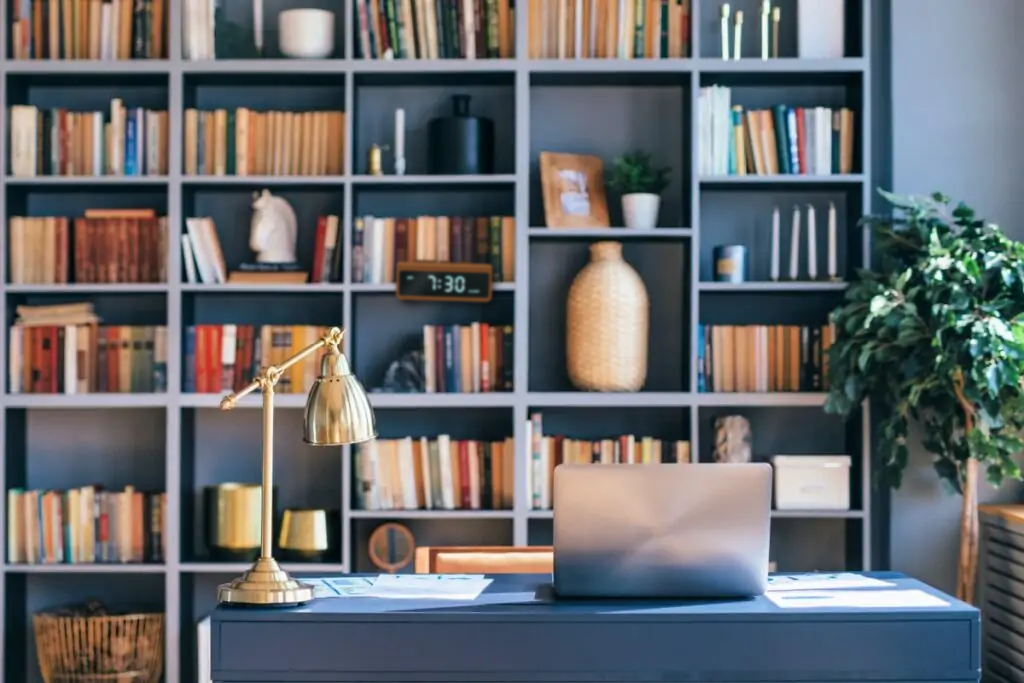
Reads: 7.30
